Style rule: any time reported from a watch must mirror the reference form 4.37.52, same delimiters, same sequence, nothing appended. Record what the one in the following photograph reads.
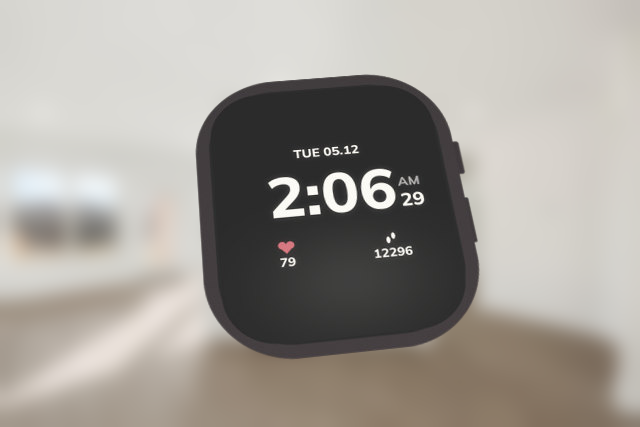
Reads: 2.06.29
